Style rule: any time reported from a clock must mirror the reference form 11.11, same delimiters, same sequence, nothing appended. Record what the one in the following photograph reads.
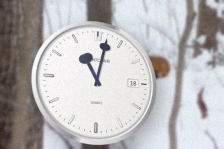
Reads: 11.02
